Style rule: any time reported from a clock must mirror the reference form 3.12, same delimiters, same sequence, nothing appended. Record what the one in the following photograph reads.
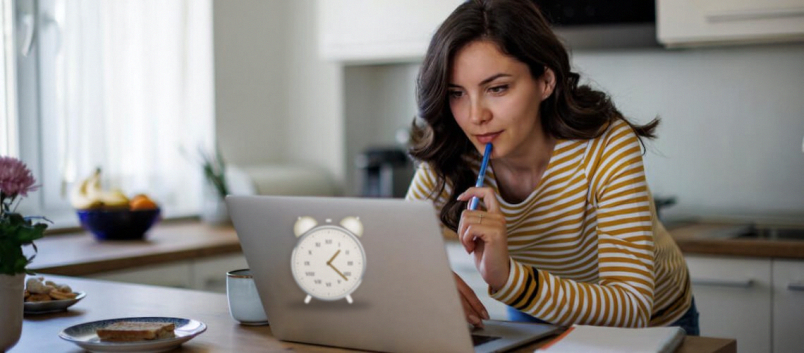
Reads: 1.22
